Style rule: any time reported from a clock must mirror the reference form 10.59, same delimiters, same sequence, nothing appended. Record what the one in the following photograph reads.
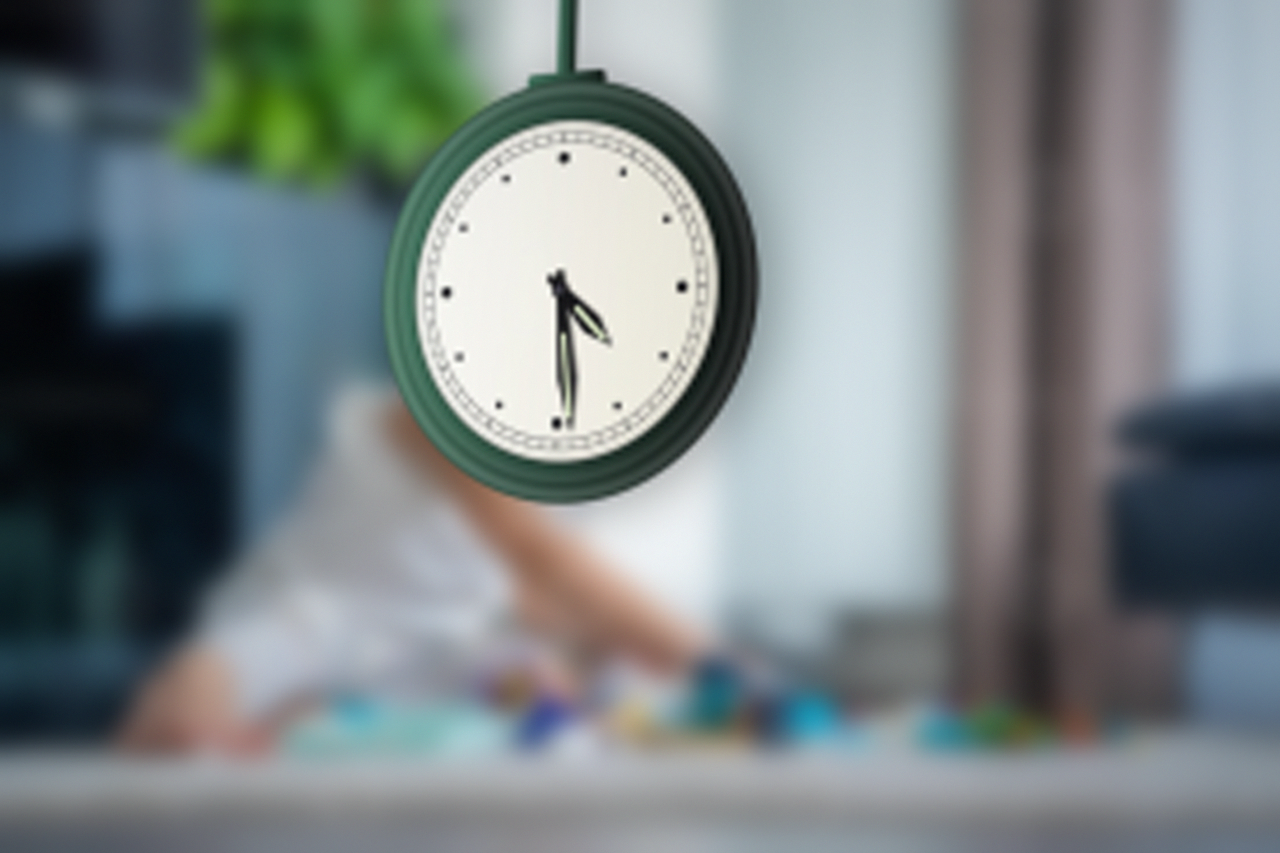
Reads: 4.29
